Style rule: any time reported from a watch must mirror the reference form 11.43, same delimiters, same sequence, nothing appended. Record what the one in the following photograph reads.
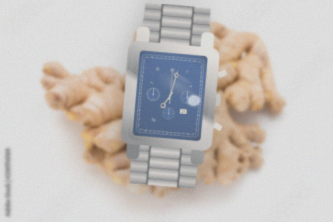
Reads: 7.02
